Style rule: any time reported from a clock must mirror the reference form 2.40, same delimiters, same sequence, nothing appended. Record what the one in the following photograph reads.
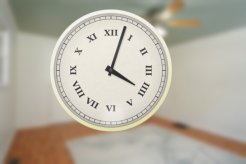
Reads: 4.03
